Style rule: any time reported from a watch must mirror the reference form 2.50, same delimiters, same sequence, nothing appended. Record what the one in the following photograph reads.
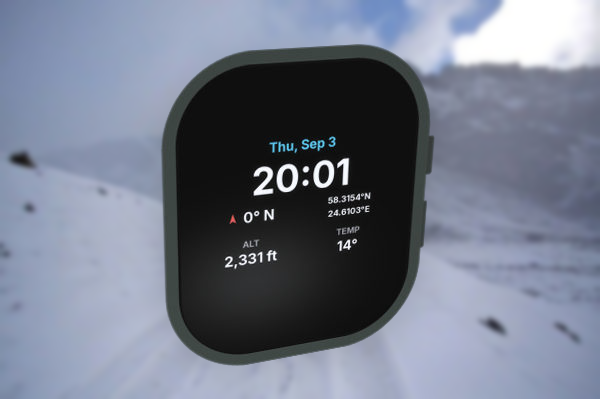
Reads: 20.01
